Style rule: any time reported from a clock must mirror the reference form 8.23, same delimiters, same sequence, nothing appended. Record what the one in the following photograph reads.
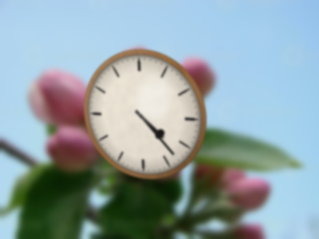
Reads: 4.23
